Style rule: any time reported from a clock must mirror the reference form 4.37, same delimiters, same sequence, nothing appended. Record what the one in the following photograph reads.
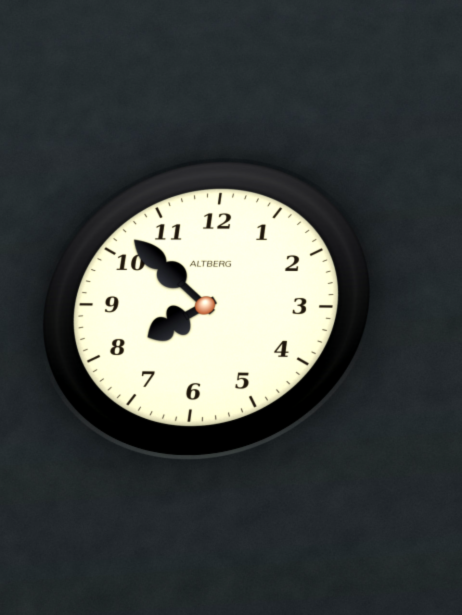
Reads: 7.52
